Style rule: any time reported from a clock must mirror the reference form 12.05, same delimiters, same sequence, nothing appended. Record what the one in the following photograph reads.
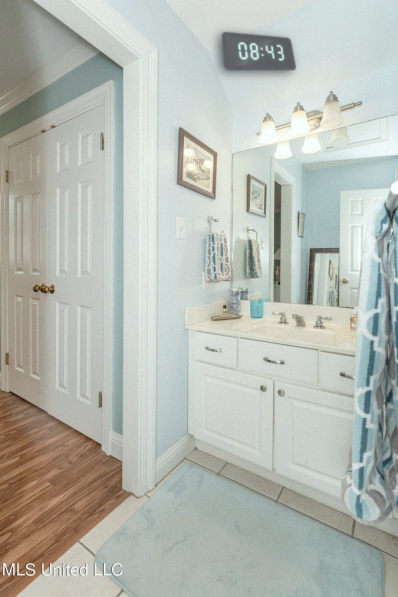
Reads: 8.43
